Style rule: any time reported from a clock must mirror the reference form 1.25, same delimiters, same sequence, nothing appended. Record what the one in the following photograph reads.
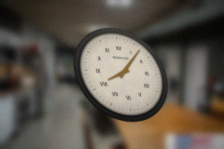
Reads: 8.07
